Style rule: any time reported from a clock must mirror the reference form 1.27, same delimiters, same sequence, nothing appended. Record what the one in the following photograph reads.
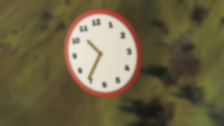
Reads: 10.36
